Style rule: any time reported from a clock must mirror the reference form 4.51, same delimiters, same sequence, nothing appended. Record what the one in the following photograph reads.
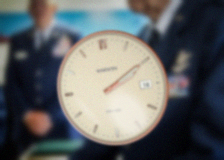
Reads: 2.10
